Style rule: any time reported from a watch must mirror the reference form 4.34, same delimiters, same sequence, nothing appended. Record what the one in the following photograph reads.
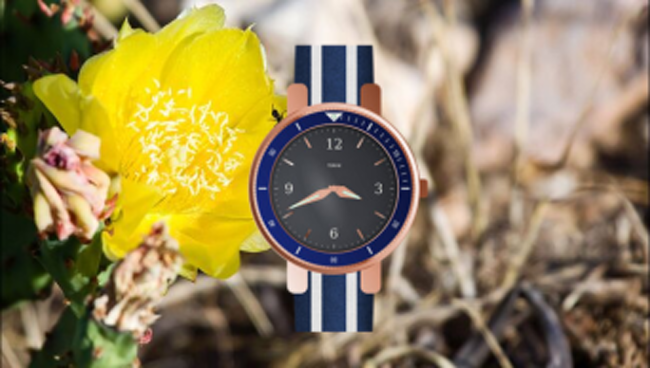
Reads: 3.41
